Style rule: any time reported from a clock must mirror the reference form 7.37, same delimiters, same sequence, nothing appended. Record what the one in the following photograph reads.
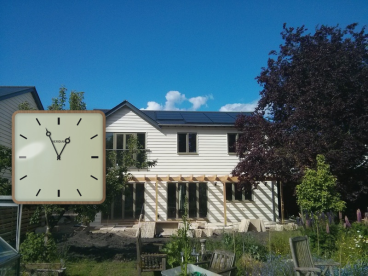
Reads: 12.56
